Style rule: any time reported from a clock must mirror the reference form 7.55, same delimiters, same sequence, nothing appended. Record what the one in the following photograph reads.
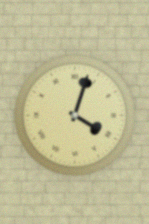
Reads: 4.03
